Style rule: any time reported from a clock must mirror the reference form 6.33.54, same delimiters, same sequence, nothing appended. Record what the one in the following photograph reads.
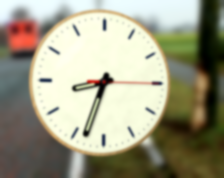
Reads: 8.33.15
